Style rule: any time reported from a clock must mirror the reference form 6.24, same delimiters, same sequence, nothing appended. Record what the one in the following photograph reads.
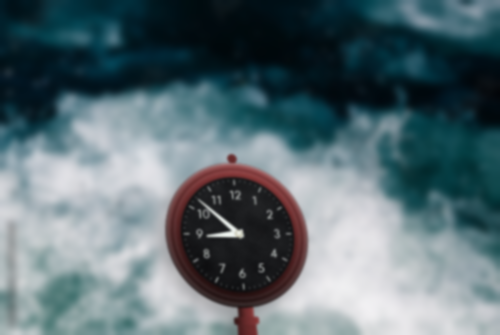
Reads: 8.52
